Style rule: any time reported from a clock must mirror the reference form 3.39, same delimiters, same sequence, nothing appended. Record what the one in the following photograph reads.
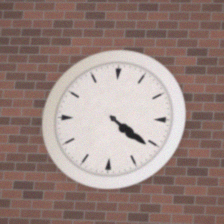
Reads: 4.21
